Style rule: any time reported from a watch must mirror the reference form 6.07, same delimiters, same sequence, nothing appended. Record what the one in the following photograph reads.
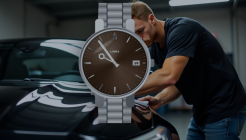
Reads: 9.54
